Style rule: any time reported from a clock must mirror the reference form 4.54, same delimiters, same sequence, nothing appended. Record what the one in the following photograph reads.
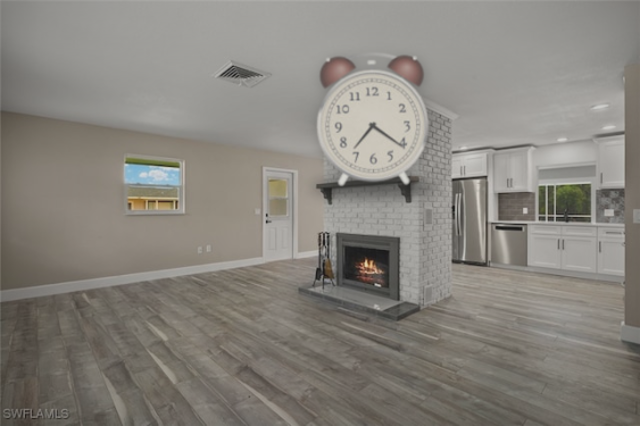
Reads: 7.21
